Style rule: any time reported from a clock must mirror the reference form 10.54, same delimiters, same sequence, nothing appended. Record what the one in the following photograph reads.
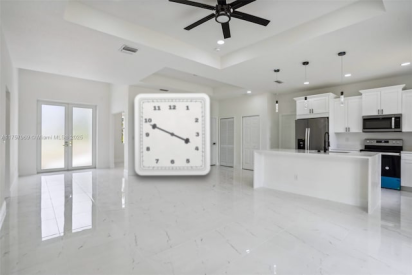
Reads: 3.49
